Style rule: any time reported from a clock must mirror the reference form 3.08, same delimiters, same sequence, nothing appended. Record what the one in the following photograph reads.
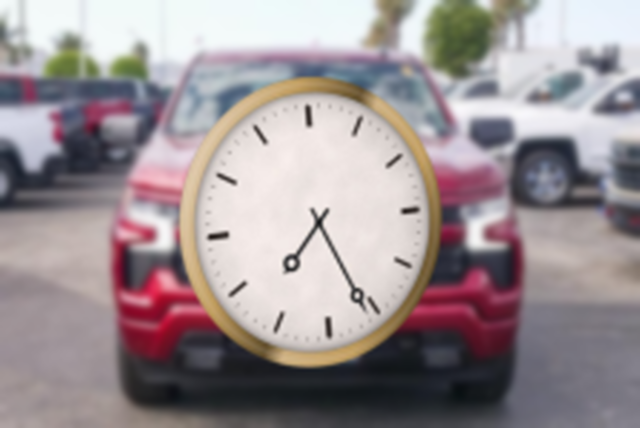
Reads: 7.26
